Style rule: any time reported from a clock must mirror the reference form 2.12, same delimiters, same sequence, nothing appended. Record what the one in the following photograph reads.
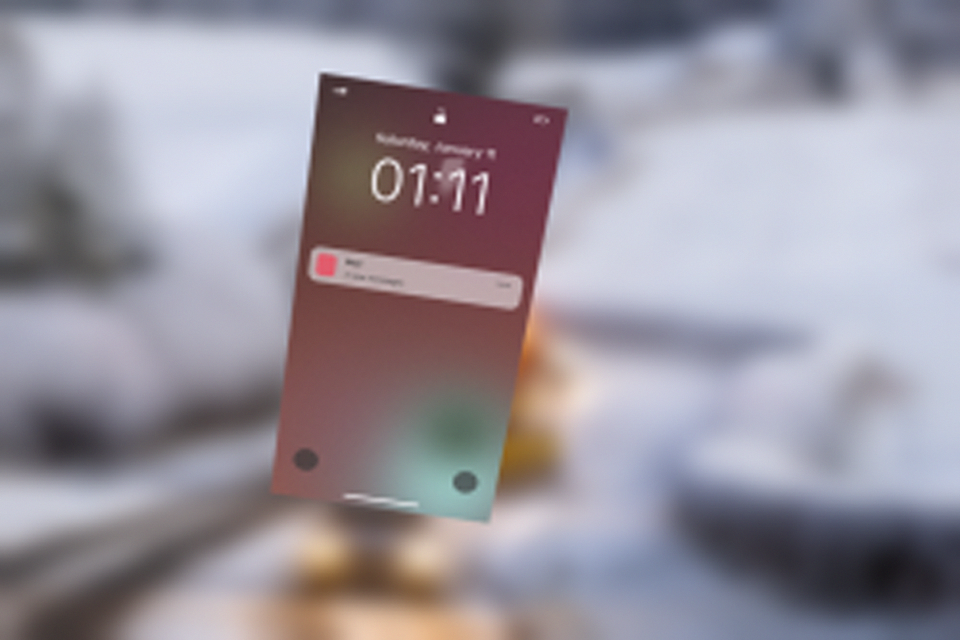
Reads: 1.11
